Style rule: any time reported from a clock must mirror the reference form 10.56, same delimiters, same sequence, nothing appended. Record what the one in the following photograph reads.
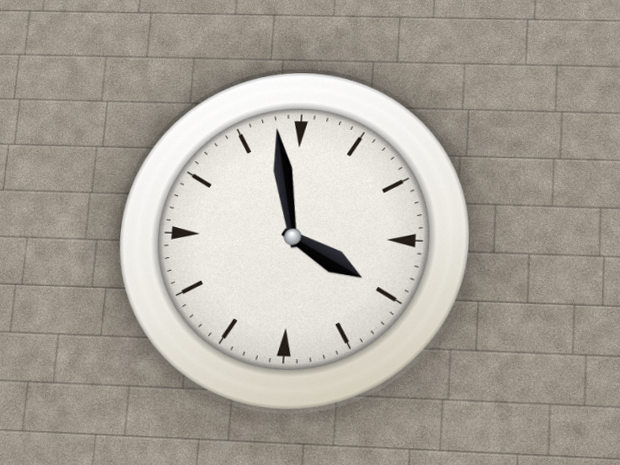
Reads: 3.58
